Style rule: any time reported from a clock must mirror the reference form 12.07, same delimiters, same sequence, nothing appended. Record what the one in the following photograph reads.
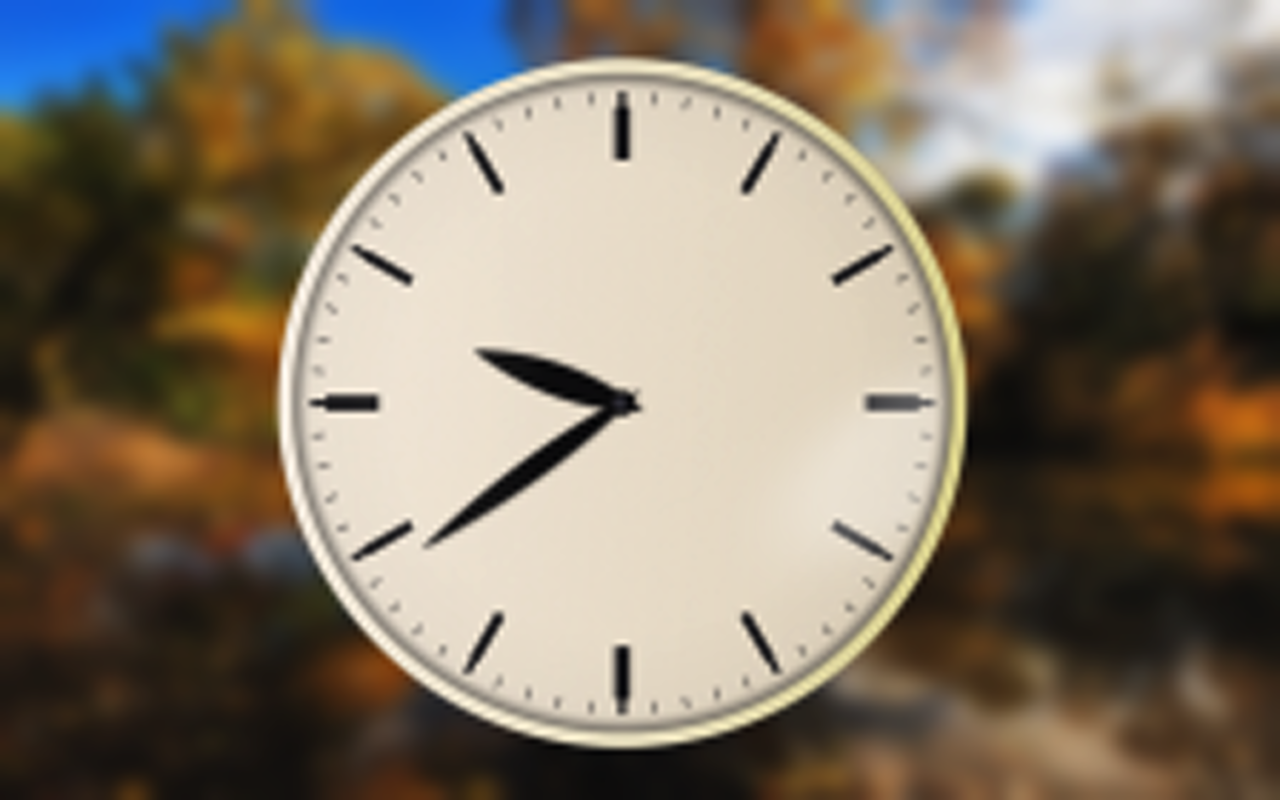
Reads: 9.39
